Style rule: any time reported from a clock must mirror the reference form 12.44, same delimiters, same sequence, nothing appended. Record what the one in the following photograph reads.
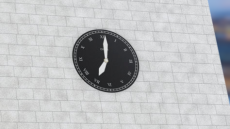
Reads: 7.01
